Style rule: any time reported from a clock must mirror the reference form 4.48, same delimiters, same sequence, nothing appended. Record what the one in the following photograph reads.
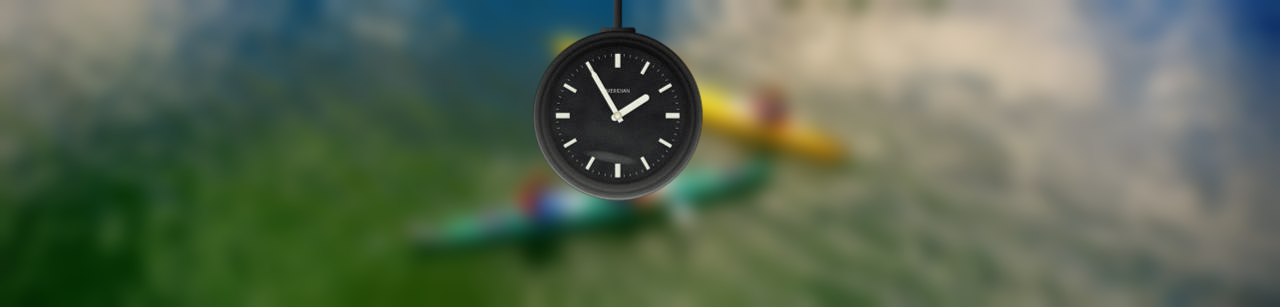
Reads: 1.55
